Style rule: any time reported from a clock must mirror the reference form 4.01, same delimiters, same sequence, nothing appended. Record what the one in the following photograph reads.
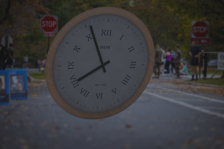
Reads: 7.56
